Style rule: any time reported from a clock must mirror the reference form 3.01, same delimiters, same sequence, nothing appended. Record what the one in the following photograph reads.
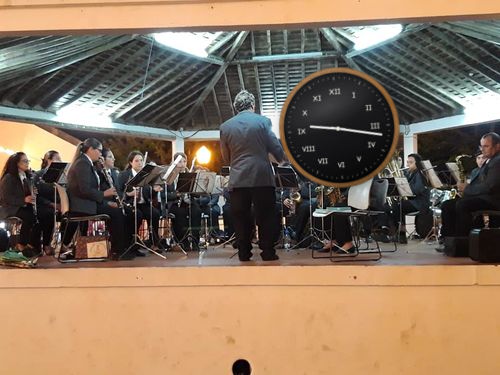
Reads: 9.17
